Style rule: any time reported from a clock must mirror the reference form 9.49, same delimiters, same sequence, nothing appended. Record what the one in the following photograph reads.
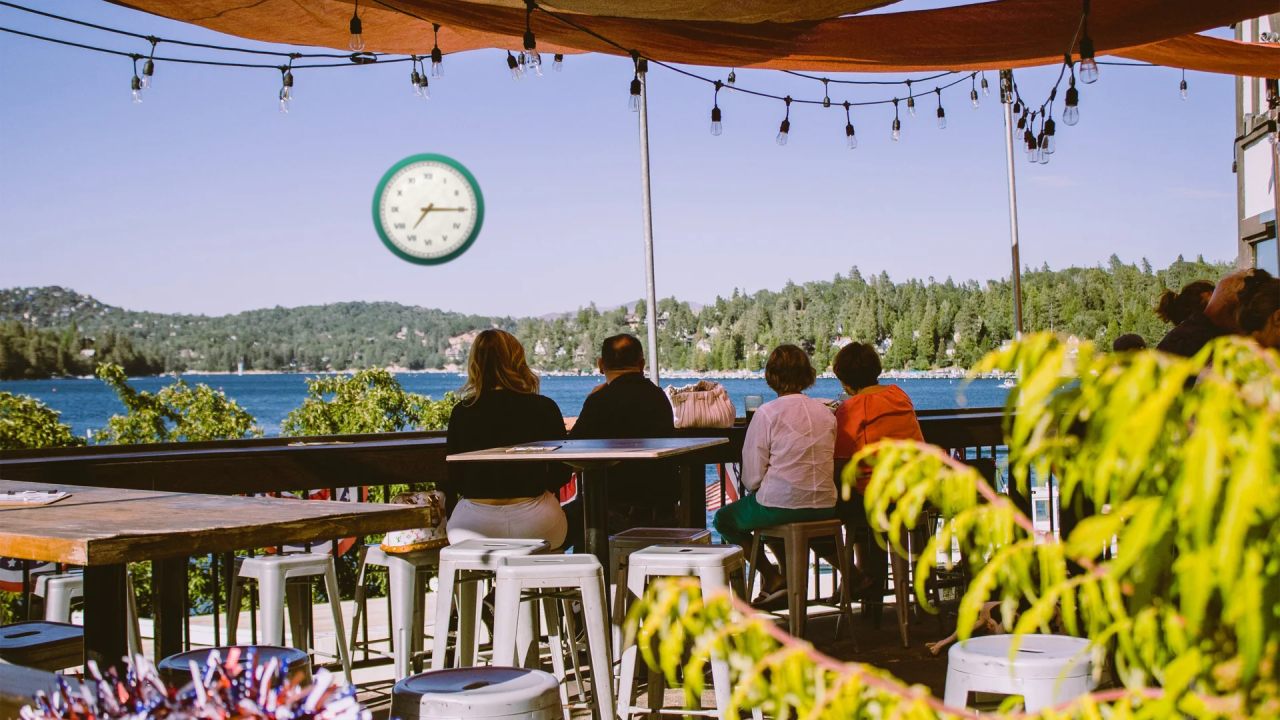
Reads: 7.15
